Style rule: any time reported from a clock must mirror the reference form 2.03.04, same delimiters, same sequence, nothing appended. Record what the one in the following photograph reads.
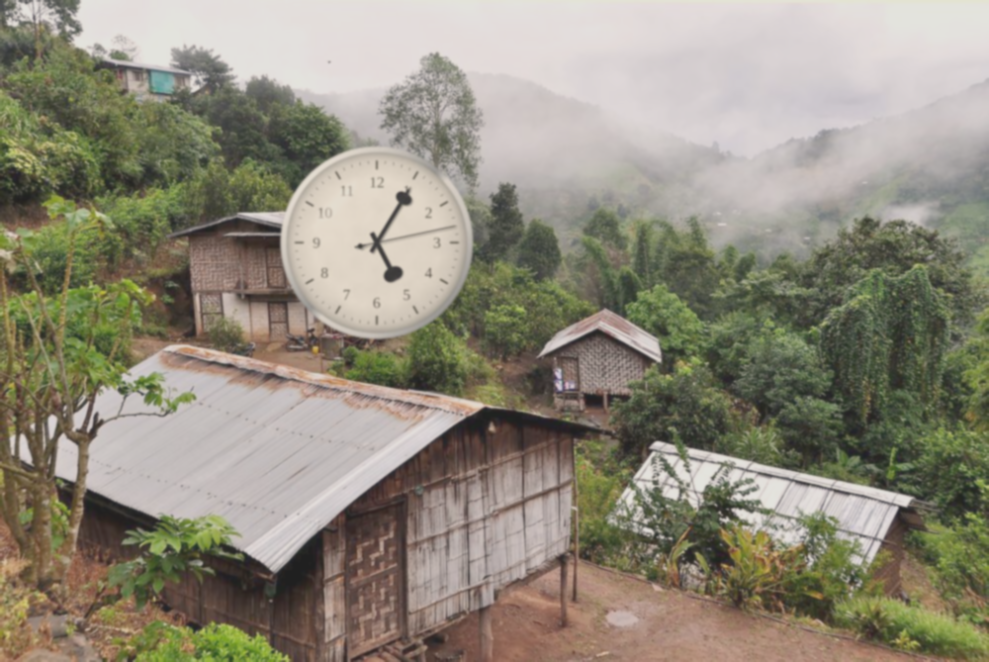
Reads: 5.05.13
